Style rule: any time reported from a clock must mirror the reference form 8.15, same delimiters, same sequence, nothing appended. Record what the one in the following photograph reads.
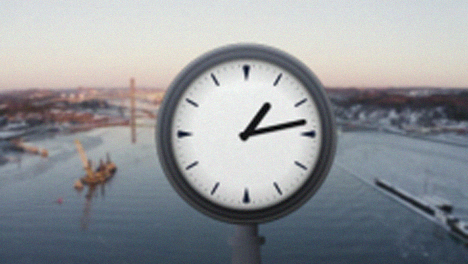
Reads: 1.13
